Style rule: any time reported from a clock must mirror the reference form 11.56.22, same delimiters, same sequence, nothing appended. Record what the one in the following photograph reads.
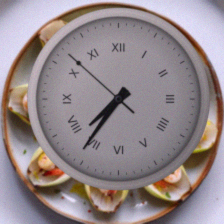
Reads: 7.35.52
